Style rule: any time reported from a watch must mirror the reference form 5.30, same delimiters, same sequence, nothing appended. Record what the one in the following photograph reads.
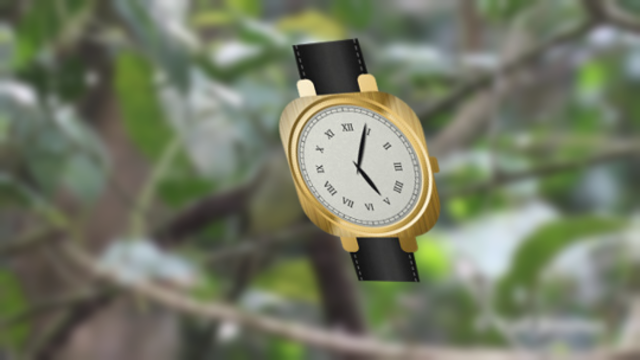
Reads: 5.04
